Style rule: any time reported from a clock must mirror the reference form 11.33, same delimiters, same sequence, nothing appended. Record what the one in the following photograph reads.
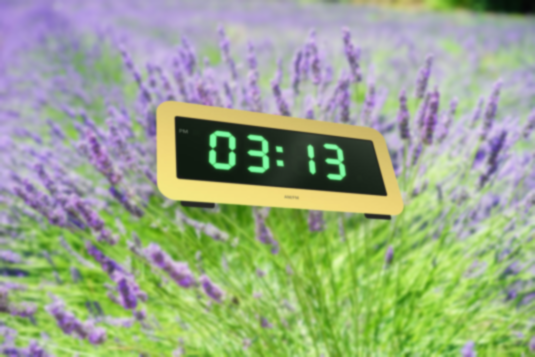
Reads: 3.13
